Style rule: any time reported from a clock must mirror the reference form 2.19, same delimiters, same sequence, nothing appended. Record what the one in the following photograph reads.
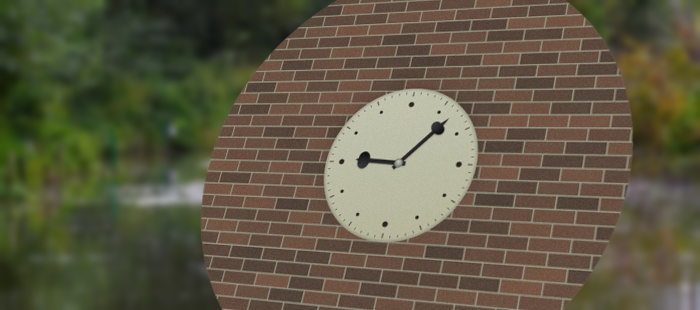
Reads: 9.07
